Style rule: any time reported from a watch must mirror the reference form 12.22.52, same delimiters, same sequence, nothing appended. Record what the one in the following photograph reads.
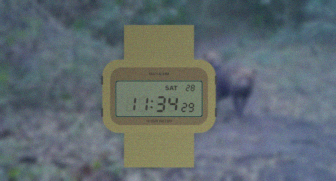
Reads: 11.34.29
